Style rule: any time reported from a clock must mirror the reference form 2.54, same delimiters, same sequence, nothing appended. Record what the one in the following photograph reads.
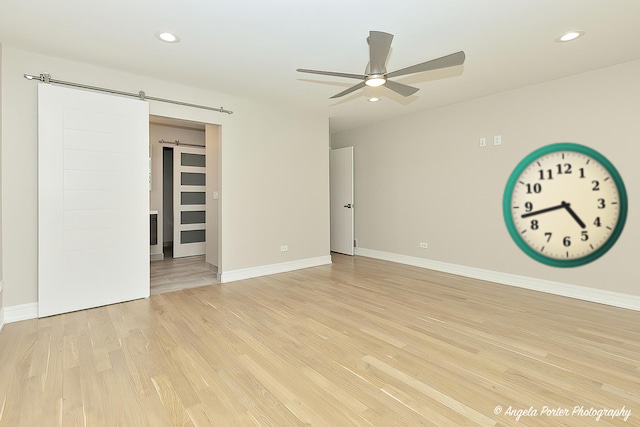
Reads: 4.43
